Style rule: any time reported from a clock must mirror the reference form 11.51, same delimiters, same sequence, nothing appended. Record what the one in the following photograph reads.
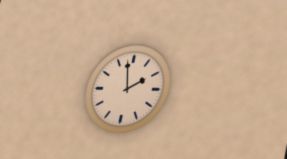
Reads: 1.58
